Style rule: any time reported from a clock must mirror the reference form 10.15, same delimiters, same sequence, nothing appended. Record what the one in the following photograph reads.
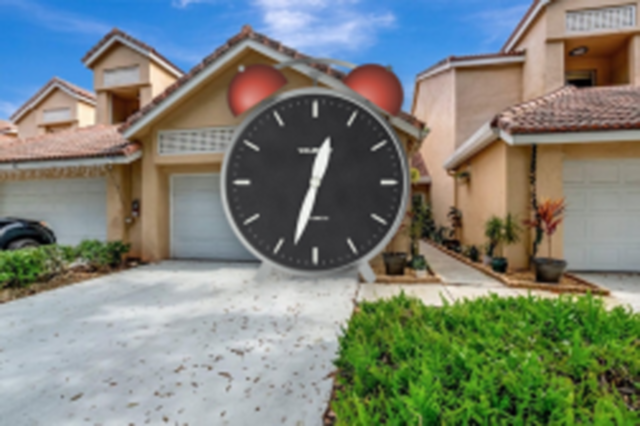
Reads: 12.33
